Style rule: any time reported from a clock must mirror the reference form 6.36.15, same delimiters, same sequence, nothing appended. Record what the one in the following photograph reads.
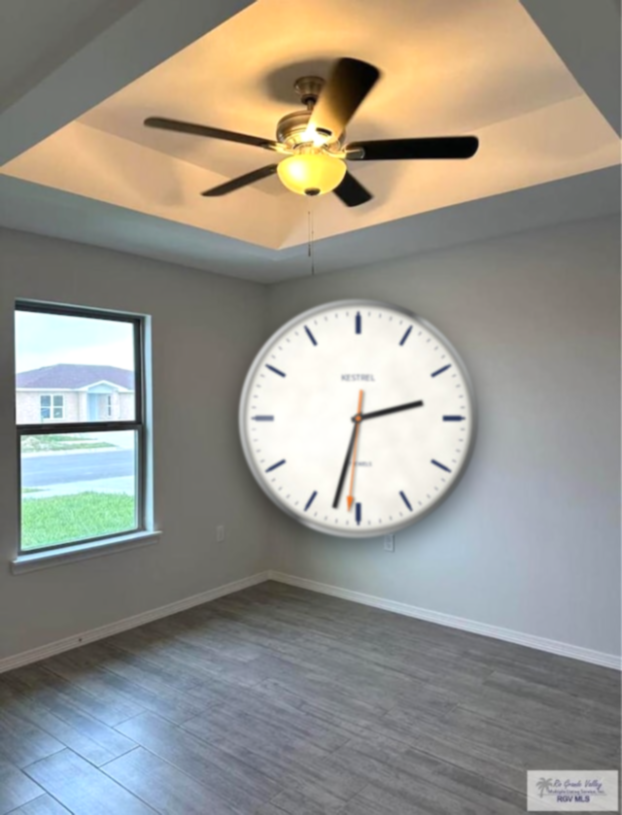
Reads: 2.32.31
